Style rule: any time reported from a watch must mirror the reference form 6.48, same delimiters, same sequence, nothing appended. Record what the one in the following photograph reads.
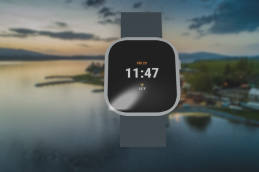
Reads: 11.47
